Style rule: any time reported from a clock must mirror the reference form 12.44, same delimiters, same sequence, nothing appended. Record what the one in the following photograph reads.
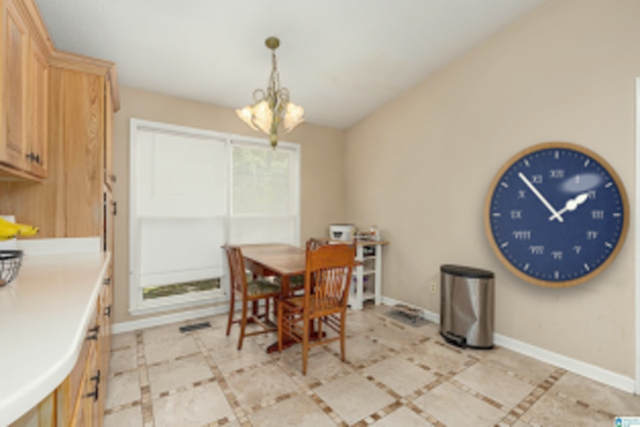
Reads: 1.53
